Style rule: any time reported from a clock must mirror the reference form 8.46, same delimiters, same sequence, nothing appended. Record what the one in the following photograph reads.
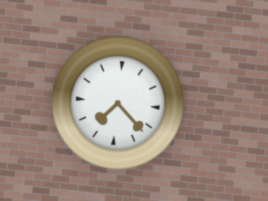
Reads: 7.22
